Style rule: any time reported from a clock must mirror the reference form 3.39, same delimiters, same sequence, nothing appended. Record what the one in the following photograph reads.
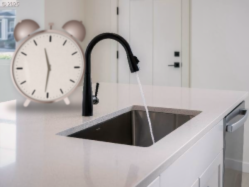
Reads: 11.31
